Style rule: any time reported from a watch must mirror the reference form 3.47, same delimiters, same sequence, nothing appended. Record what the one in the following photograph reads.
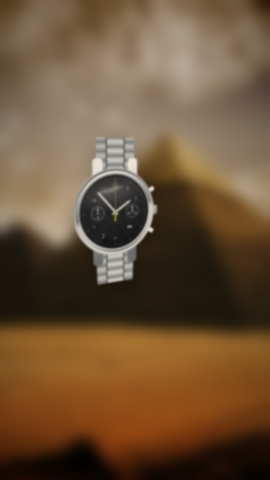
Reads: 1.53
